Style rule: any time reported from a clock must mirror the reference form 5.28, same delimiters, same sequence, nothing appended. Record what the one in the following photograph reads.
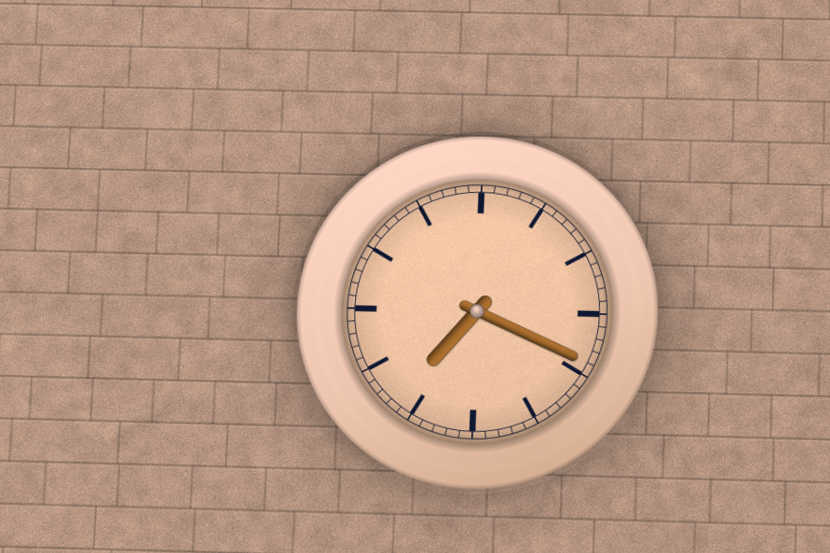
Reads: 7.19
